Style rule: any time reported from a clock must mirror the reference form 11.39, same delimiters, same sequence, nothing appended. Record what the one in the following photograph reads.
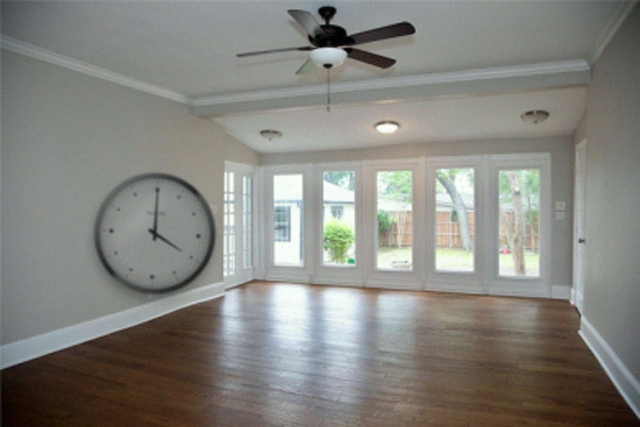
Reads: 4.00
